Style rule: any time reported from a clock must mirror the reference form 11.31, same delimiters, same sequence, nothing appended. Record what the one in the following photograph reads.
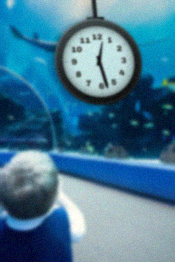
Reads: 12.28
